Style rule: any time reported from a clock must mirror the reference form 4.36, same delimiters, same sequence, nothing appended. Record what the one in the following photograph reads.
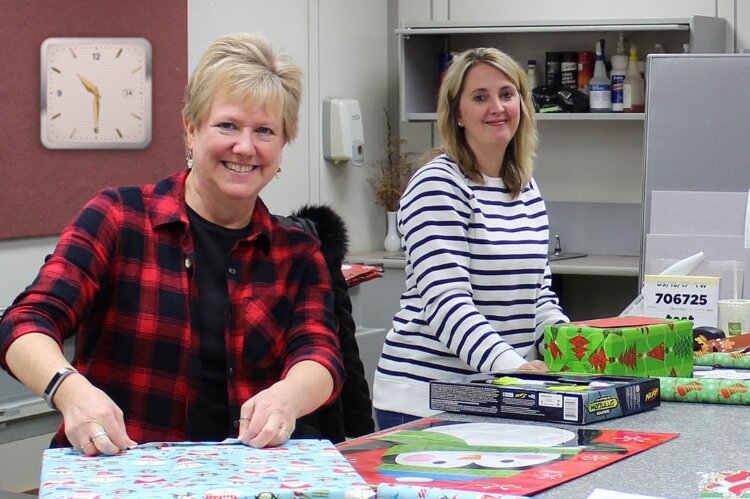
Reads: 10.30
